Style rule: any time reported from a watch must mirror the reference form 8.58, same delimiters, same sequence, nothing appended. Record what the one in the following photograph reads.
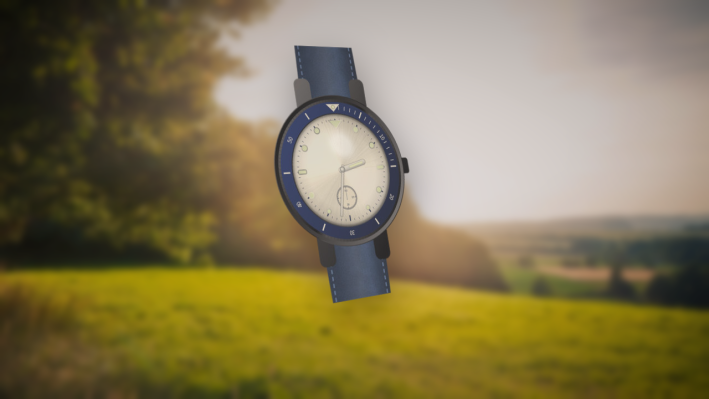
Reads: 2.32
